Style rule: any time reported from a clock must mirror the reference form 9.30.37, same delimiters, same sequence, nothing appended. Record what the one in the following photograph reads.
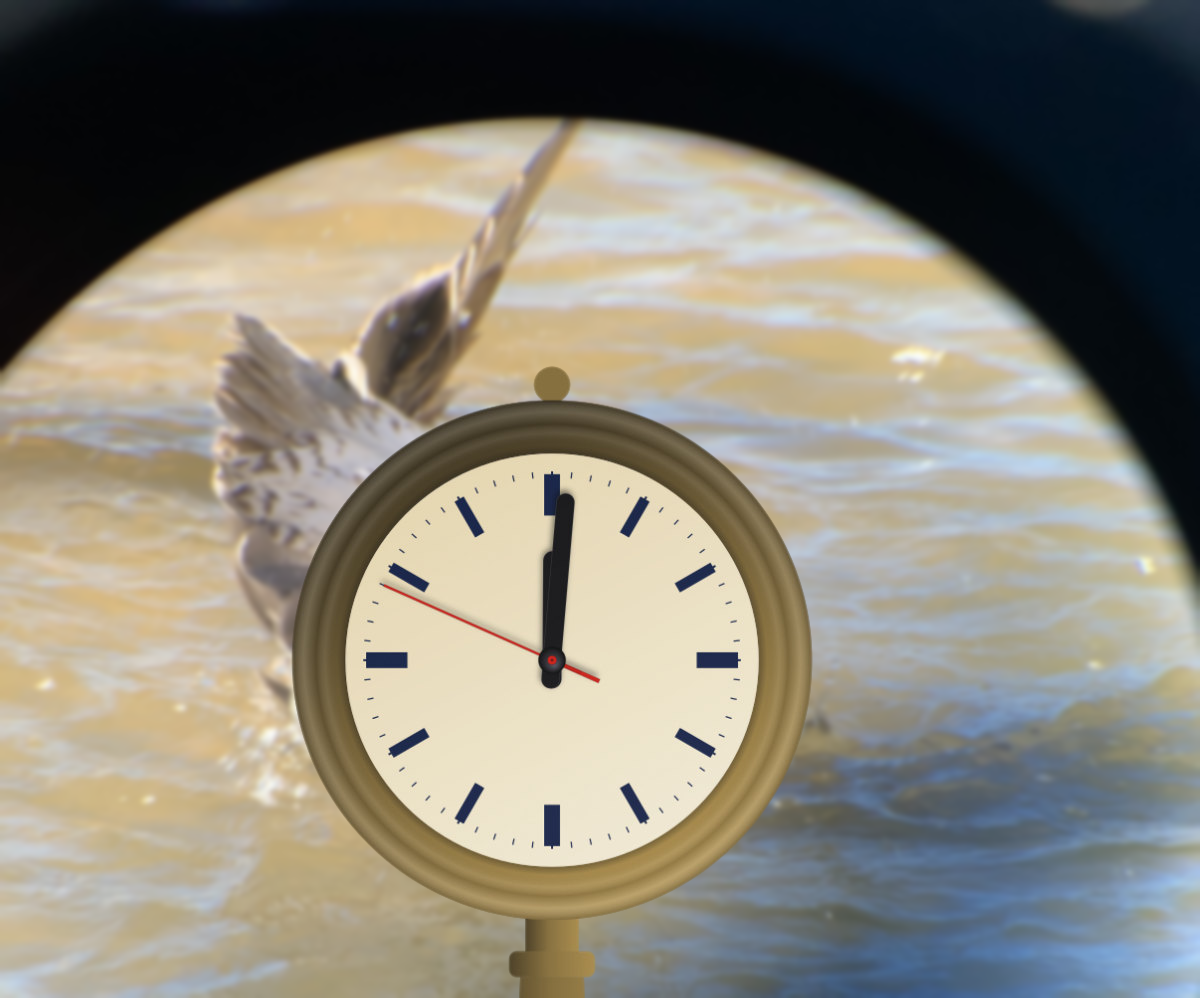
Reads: 12.00.49
